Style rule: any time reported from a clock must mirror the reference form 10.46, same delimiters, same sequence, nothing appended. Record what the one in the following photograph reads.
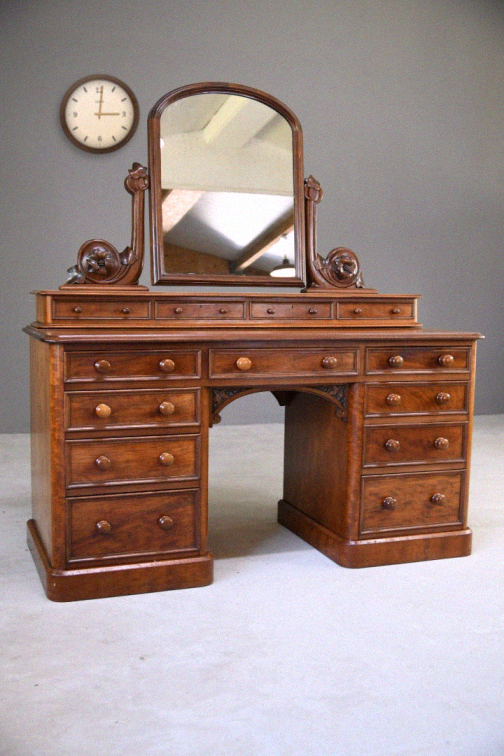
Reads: 3.01
